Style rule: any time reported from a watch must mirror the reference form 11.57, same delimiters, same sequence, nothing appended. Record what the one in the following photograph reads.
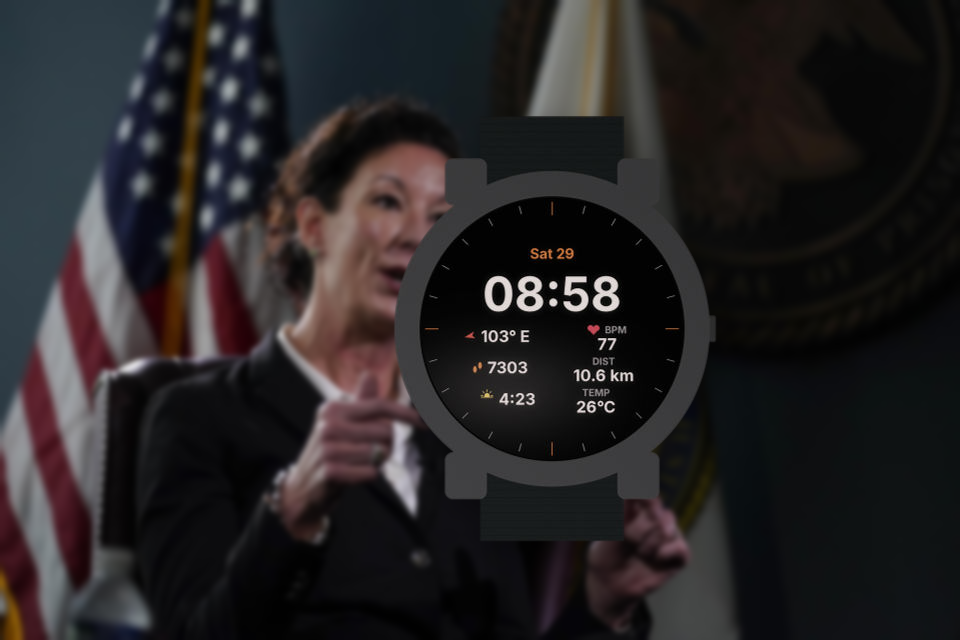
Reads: 8.58
